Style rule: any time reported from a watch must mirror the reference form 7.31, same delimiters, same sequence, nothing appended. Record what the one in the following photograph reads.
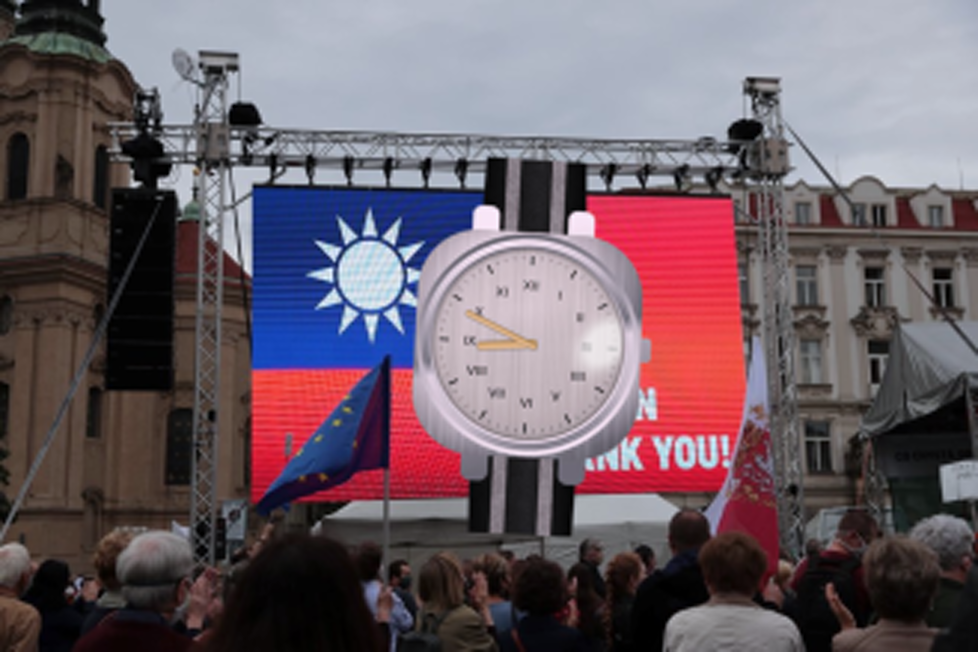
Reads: 8.49
